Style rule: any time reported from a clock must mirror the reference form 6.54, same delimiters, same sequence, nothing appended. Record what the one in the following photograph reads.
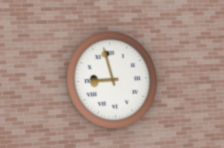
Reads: 8.58
